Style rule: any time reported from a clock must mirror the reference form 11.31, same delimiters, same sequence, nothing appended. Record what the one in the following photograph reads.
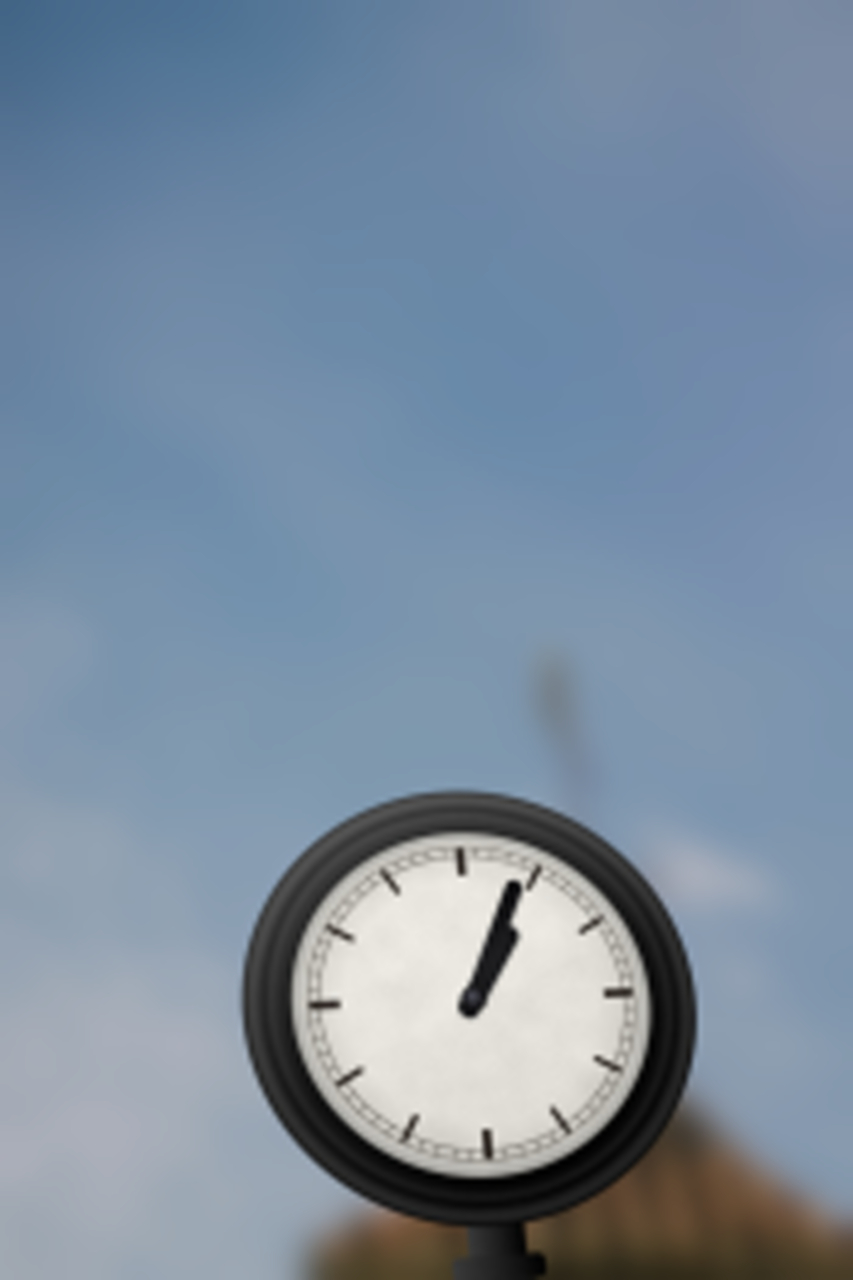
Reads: 1.04
